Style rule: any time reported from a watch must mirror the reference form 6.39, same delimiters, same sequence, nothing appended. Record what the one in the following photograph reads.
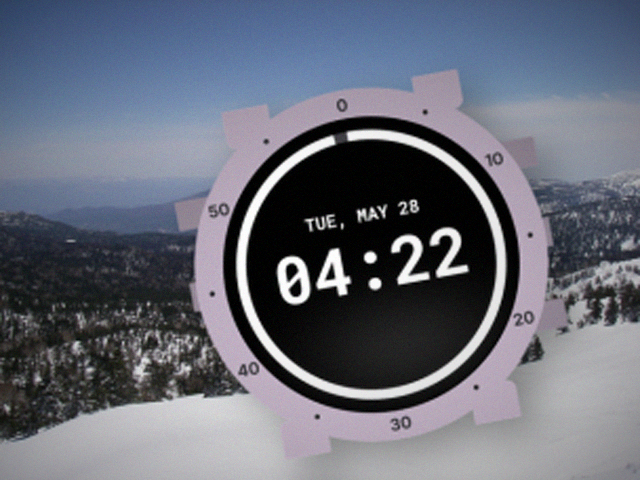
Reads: 4.22
